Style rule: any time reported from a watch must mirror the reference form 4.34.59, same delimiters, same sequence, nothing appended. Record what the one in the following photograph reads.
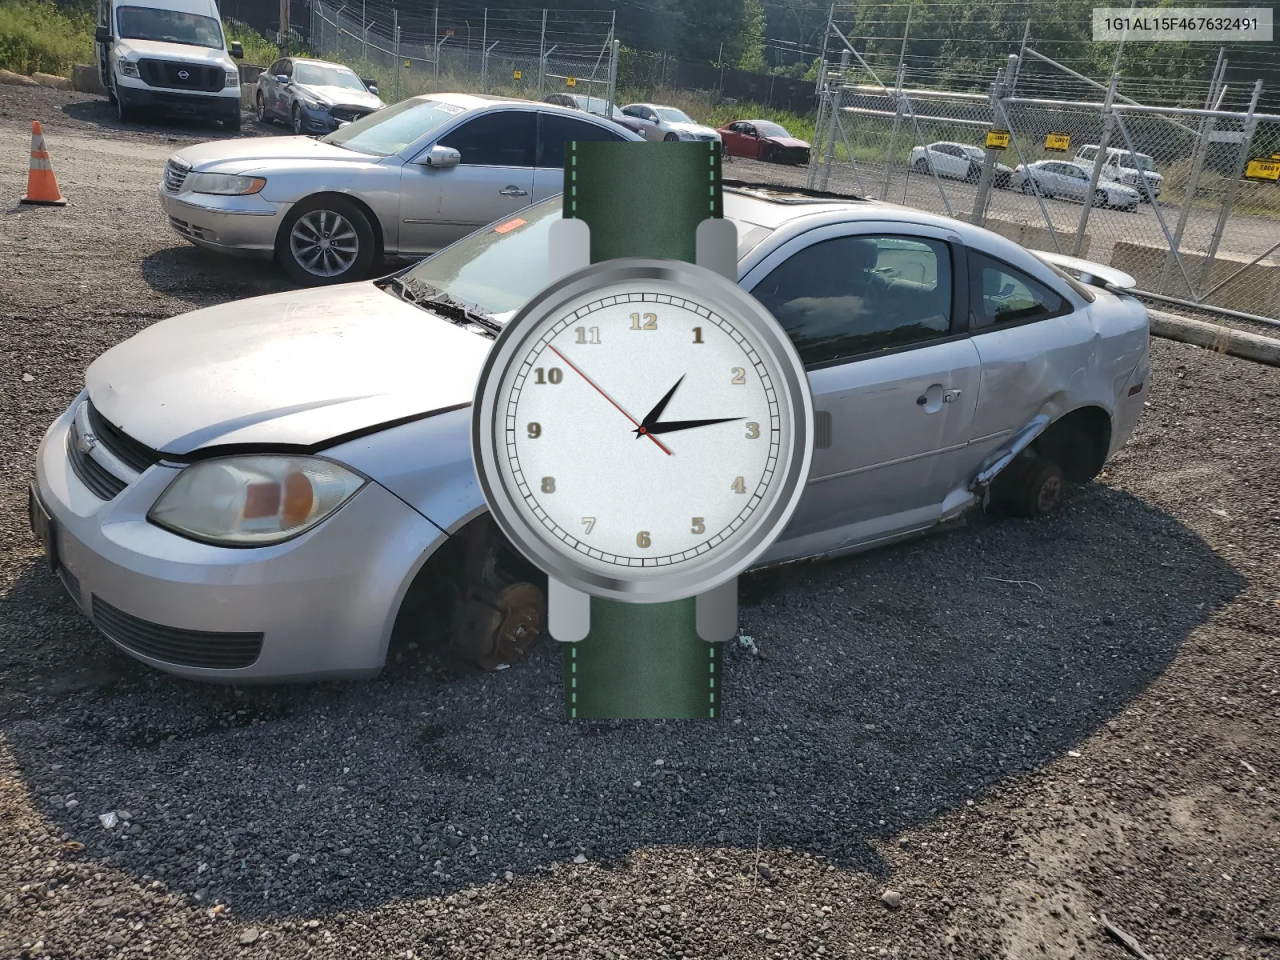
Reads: 1.13.52
